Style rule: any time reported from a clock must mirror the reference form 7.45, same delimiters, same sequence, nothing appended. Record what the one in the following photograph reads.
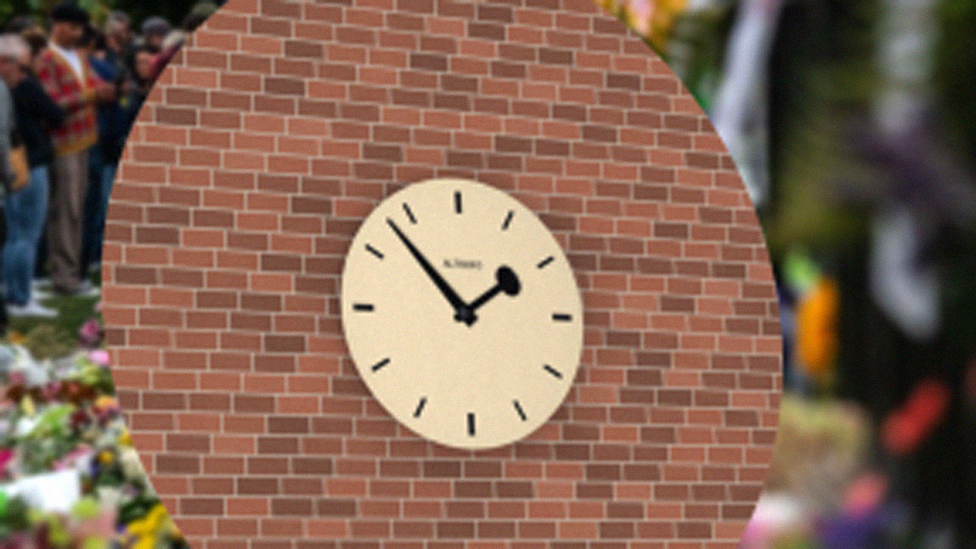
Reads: 1.53
